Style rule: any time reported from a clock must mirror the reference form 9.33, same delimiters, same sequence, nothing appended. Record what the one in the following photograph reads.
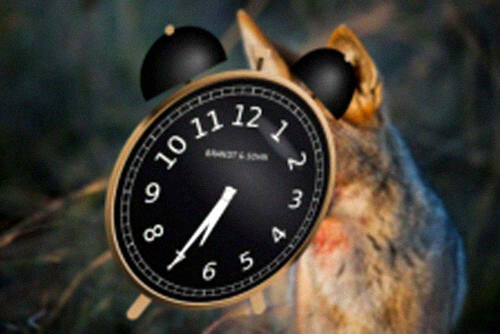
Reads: 6.35
